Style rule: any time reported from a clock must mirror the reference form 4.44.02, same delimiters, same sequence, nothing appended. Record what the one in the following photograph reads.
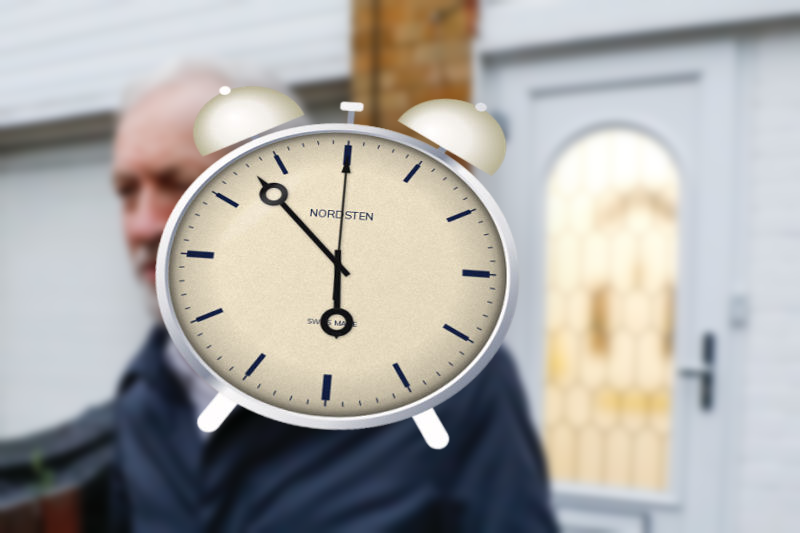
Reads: 5.53.00
